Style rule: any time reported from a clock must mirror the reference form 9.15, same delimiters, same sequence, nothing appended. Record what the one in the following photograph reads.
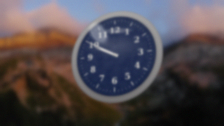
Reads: 9.50
